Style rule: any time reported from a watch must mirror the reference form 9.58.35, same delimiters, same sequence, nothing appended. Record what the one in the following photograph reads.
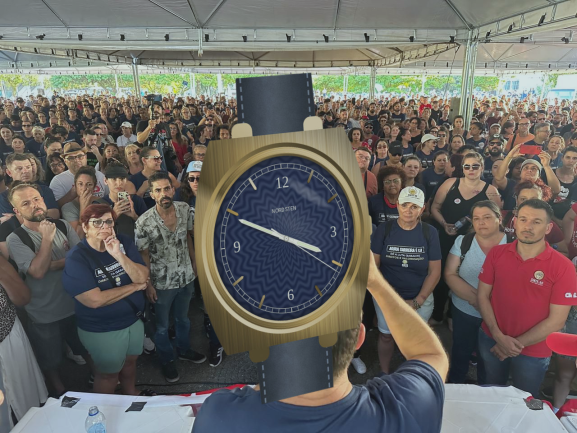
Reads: 3.49.21
